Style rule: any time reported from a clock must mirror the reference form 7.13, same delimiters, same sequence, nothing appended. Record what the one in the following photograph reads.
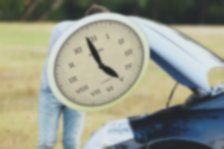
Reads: 4.59
